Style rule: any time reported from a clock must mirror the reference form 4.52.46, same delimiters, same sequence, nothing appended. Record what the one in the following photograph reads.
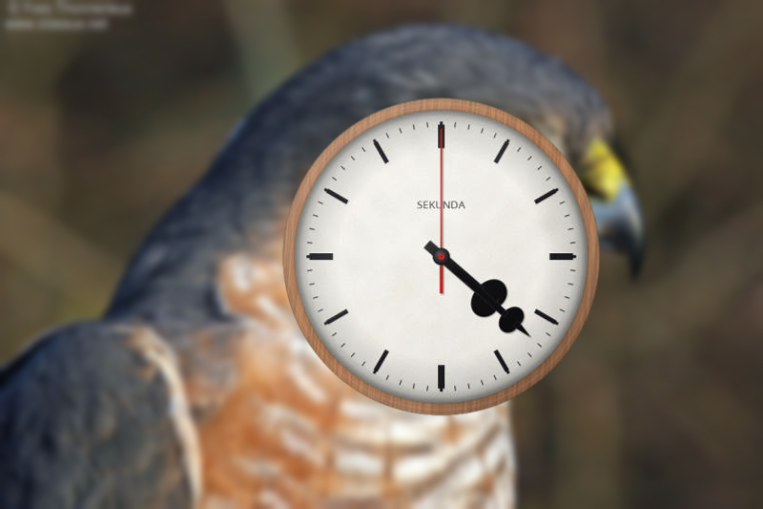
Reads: 4.22.00
